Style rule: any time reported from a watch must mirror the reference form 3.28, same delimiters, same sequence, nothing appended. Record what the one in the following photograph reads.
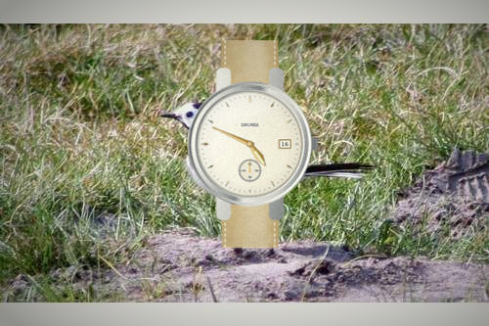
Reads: 4.49
